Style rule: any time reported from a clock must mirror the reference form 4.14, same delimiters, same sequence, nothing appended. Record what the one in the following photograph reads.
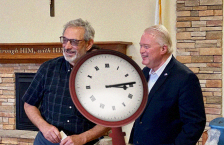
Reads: 3.14
